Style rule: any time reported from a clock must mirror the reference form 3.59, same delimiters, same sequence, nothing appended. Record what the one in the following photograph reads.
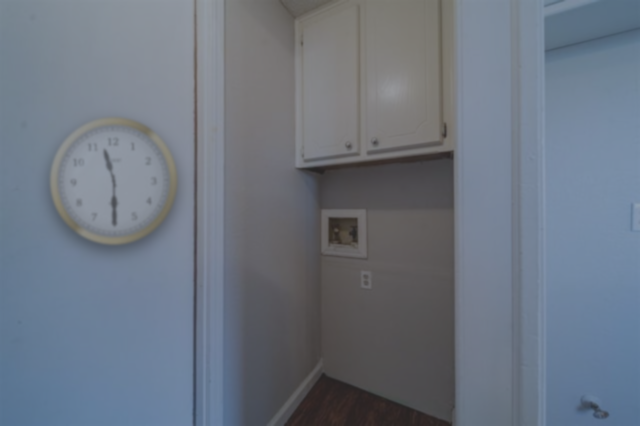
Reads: 11.30
